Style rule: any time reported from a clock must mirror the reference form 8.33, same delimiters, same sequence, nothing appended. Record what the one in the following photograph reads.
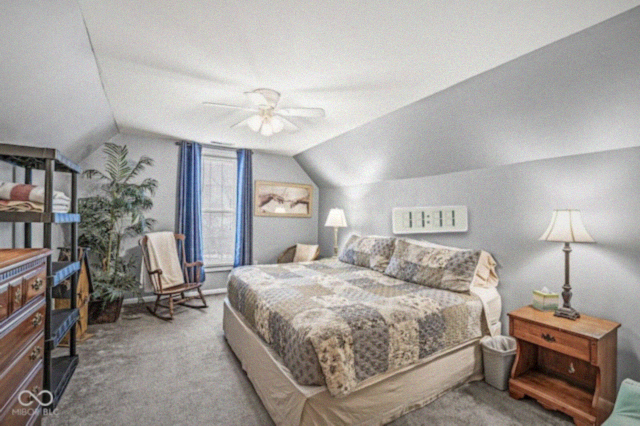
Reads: 11.11
